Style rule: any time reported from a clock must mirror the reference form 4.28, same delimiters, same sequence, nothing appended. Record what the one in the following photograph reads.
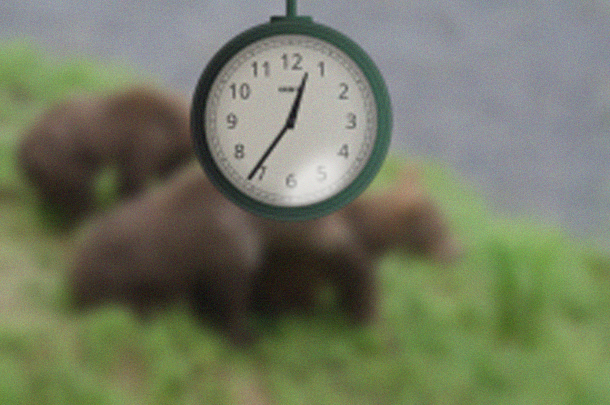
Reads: 12.36
